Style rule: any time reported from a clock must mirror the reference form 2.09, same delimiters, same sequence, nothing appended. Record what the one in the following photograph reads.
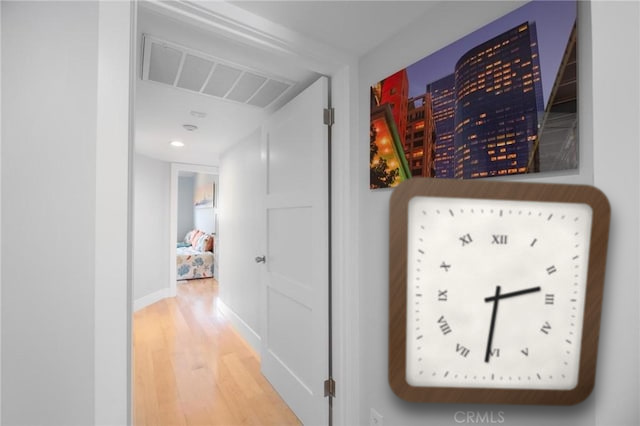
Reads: 2.31
